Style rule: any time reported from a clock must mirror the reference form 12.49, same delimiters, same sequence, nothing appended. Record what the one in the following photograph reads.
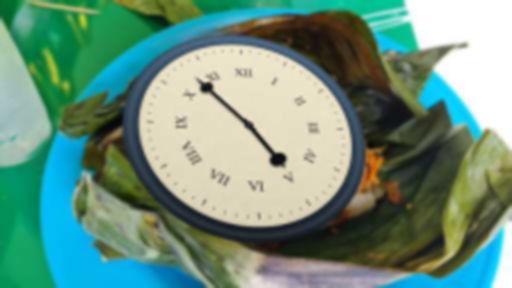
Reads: 4.53
